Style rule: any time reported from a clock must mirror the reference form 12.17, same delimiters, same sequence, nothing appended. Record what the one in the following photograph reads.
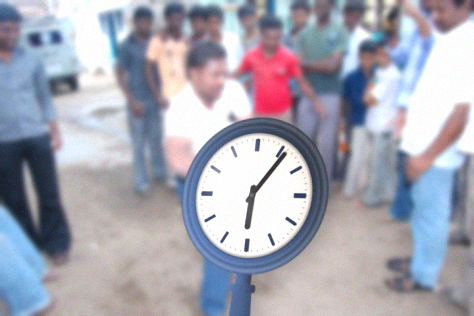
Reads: 6.06
